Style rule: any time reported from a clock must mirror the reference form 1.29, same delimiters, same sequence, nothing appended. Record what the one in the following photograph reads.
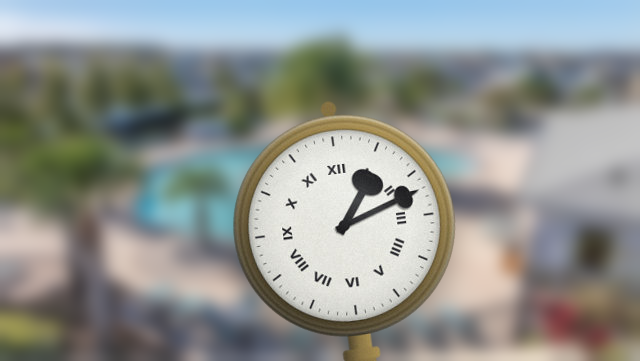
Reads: 1.12
